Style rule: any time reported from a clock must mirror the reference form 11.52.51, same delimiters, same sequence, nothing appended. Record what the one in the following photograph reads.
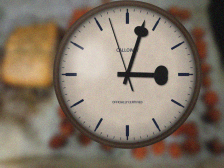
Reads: 3.02.57
